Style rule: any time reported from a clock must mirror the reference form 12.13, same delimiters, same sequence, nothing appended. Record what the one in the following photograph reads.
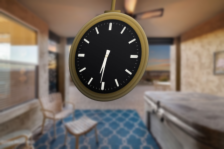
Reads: 6.31
